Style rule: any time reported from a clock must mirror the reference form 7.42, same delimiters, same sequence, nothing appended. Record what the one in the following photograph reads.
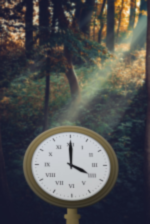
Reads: 4.00
